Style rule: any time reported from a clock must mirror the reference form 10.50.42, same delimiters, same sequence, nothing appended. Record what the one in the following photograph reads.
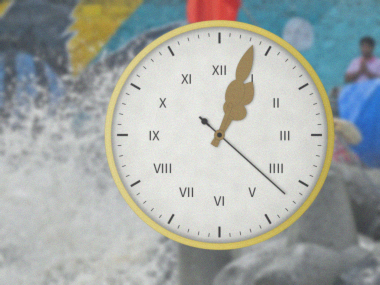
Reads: 1.03.22
